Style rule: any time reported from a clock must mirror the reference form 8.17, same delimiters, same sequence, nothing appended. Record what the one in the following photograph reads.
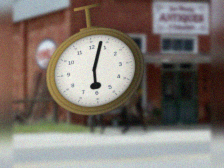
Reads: 6.03
